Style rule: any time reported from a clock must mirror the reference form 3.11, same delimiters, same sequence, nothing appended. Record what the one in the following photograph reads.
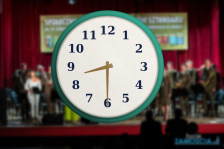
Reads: 8.30
